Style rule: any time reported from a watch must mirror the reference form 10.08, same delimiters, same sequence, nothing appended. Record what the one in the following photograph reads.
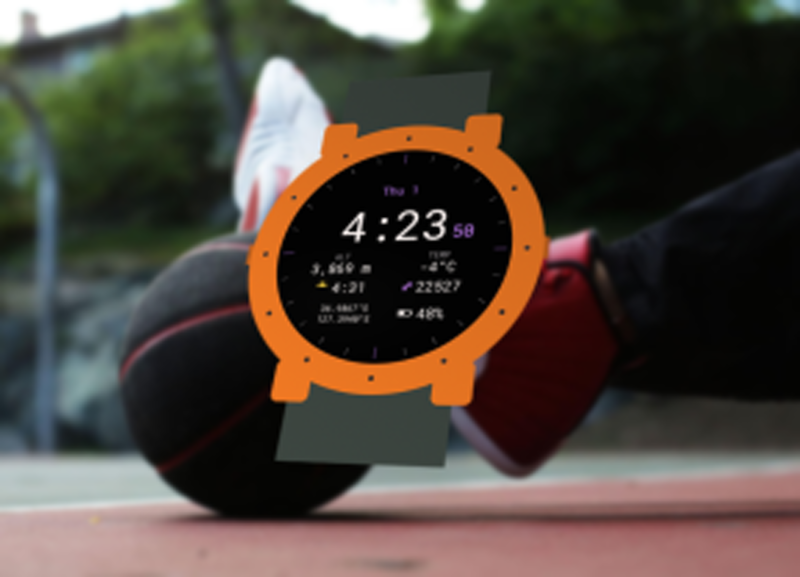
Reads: 4.23
